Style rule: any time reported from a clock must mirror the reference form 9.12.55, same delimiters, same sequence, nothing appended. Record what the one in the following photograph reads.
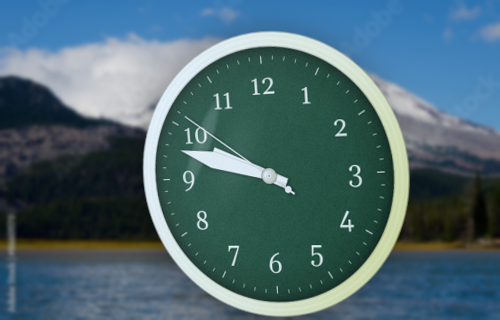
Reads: 9.47.51
